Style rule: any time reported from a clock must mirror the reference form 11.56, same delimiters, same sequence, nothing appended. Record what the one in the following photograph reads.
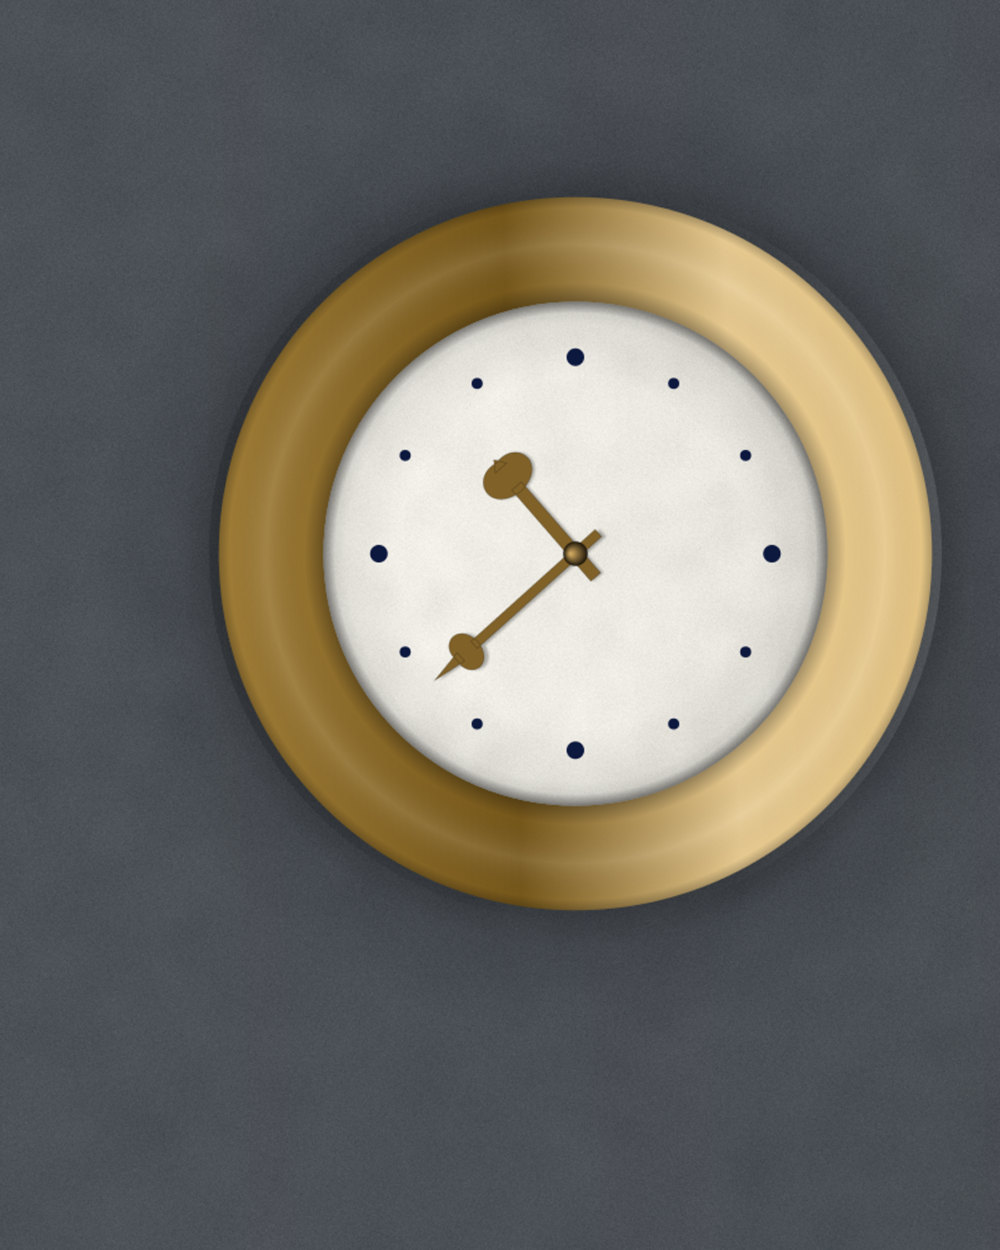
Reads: 10.38
